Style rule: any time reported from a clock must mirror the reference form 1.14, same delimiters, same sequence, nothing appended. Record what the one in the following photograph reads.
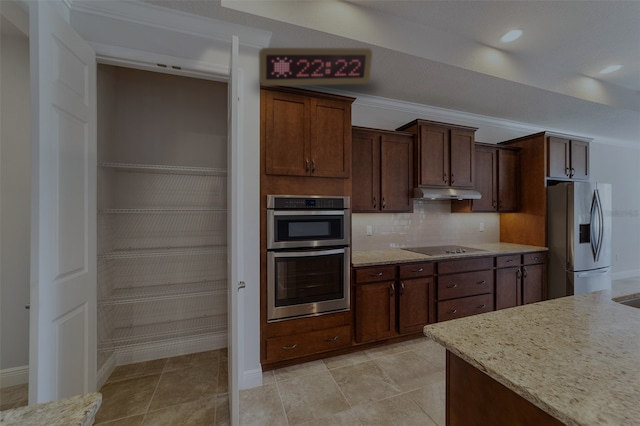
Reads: 22.22
